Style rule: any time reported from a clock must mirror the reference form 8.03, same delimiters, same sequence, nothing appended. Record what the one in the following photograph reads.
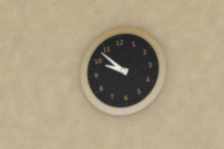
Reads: 9.53
